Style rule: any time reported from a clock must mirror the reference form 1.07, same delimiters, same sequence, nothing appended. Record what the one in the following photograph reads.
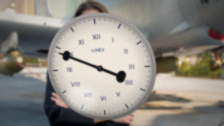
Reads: 3.49
